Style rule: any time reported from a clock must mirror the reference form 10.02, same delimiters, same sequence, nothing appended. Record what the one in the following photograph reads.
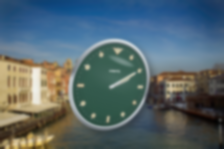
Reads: 2.10
